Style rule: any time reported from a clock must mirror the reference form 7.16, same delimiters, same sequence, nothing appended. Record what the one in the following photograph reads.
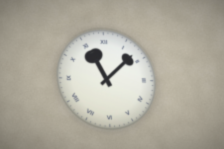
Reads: 11.08
